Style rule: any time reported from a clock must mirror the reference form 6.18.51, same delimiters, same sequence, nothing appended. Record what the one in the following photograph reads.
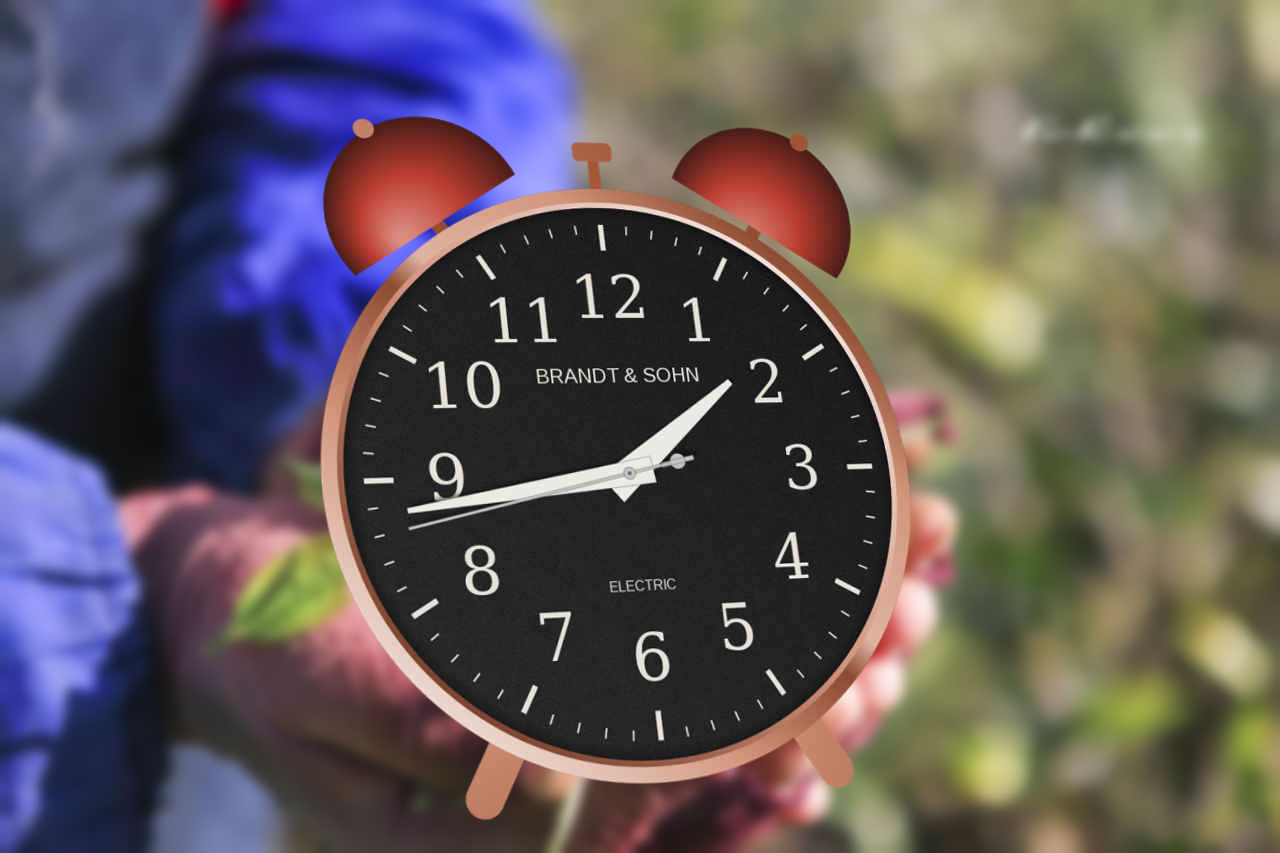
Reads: 1.43.43
